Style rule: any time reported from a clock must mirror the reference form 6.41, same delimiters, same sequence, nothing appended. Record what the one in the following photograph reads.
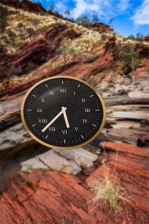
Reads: 5.37
